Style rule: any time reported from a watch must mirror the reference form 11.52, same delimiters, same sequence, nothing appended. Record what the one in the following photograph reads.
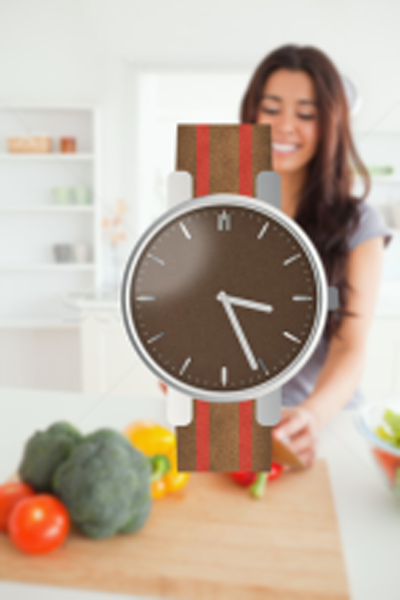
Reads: 3.26
